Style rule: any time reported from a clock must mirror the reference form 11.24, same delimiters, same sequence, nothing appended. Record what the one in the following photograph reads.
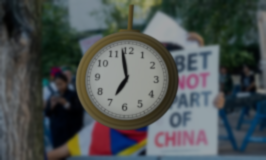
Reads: 6.58
